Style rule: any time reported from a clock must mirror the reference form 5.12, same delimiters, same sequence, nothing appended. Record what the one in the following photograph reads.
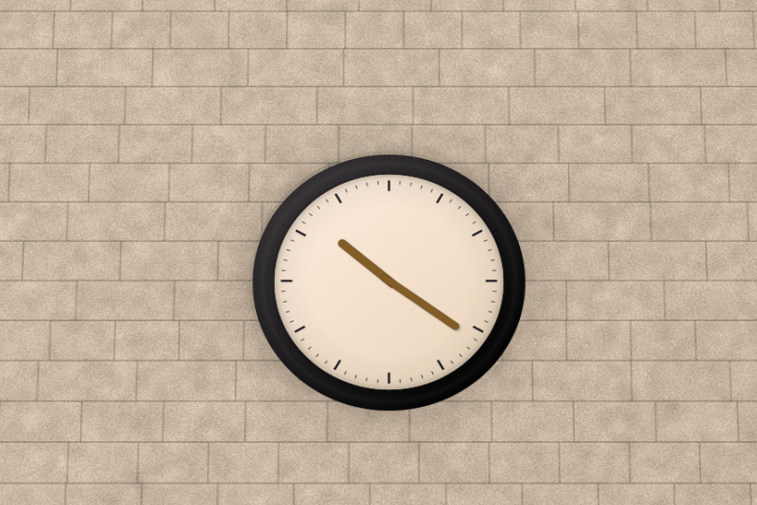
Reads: 10.21
